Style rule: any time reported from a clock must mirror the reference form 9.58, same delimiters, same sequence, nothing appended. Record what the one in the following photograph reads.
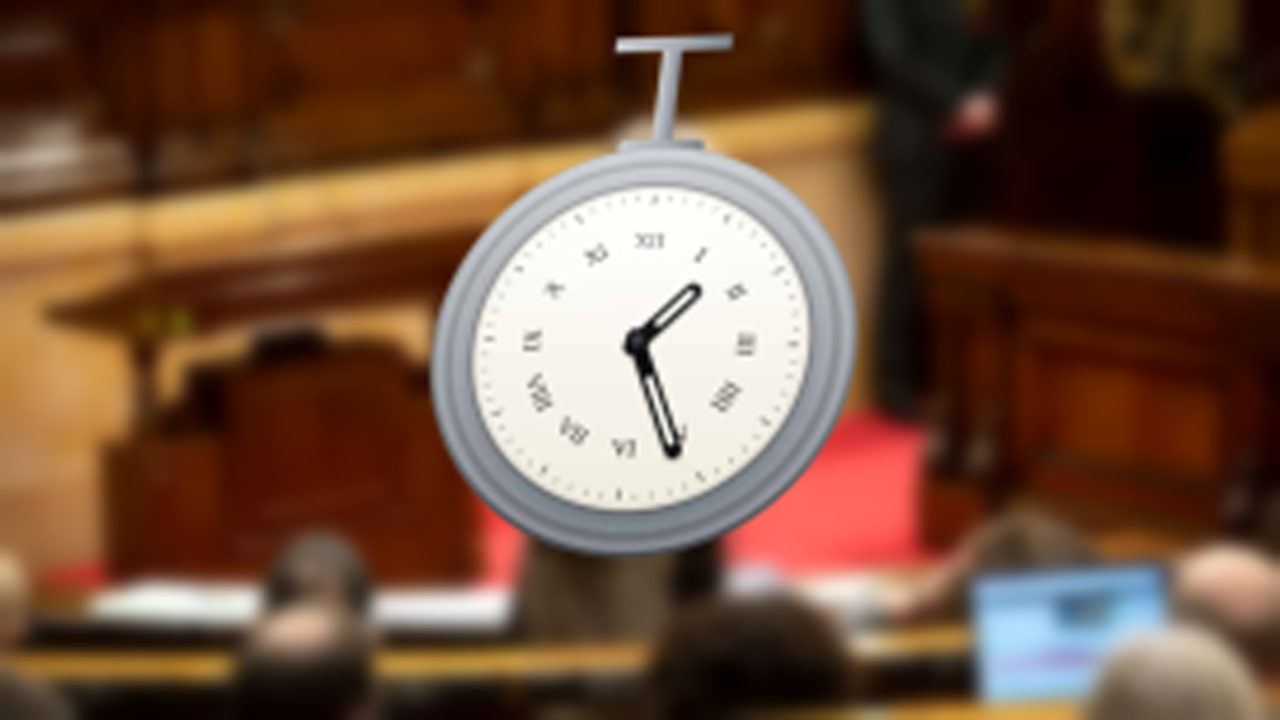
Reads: 1.26
